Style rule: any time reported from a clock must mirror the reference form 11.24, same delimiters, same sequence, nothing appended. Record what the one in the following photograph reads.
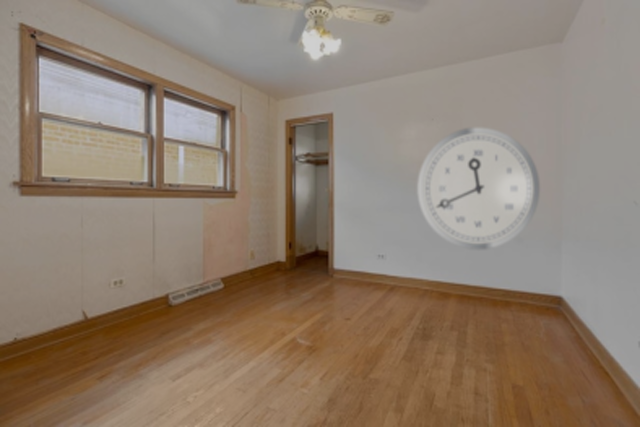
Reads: 11.41
